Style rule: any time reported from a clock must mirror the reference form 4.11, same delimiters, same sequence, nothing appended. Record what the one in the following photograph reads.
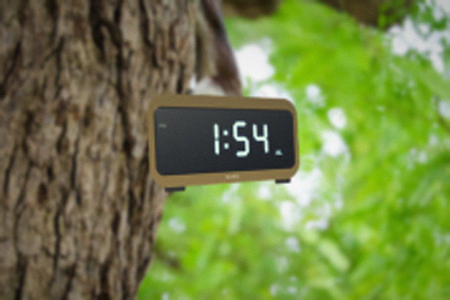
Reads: 1.54
